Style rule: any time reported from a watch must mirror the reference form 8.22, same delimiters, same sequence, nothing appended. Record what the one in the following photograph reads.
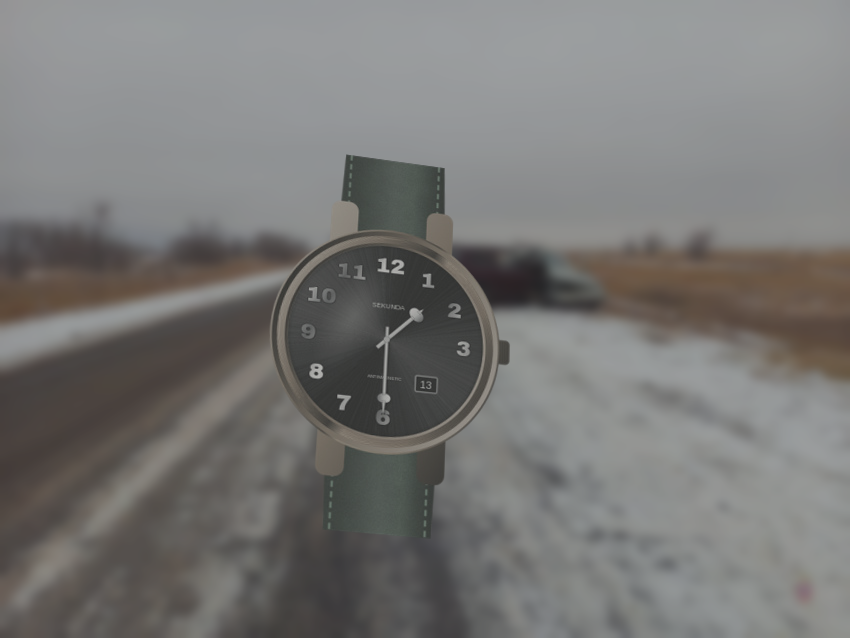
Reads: 1.30
